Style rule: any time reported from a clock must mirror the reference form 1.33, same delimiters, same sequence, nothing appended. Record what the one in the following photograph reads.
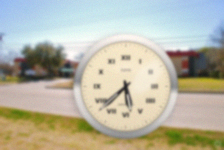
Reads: 5.38
